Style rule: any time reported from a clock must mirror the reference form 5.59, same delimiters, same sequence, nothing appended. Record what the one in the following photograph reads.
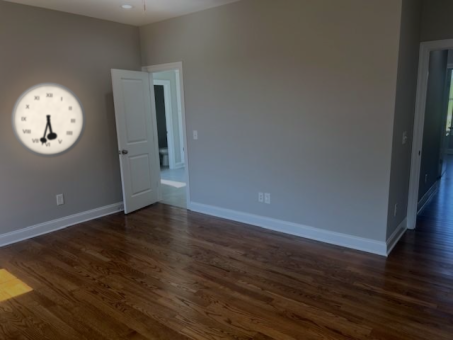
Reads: 5.32
